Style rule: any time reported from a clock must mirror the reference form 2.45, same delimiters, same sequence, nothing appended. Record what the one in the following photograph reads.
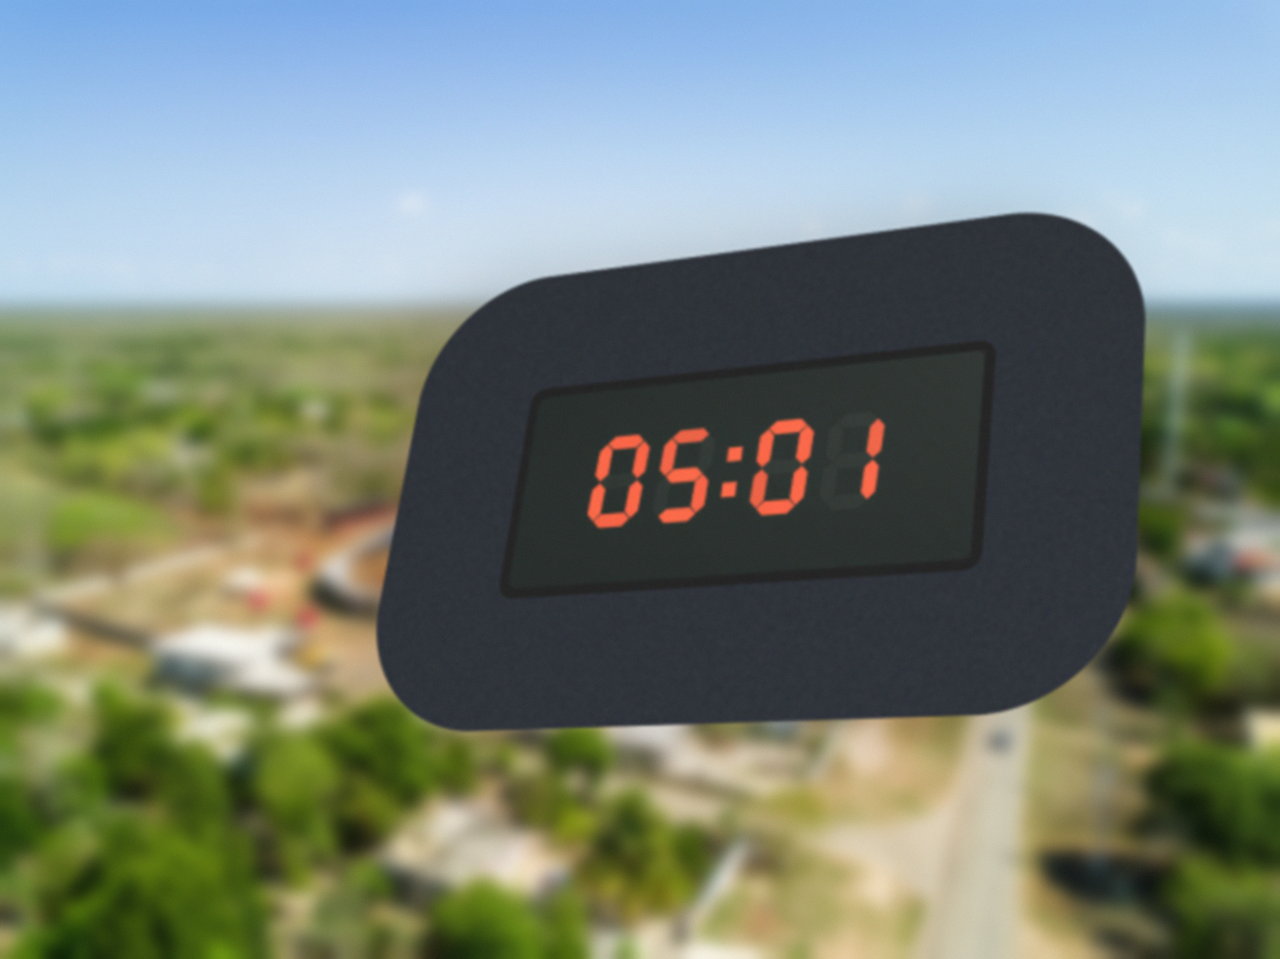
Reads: 5.01
